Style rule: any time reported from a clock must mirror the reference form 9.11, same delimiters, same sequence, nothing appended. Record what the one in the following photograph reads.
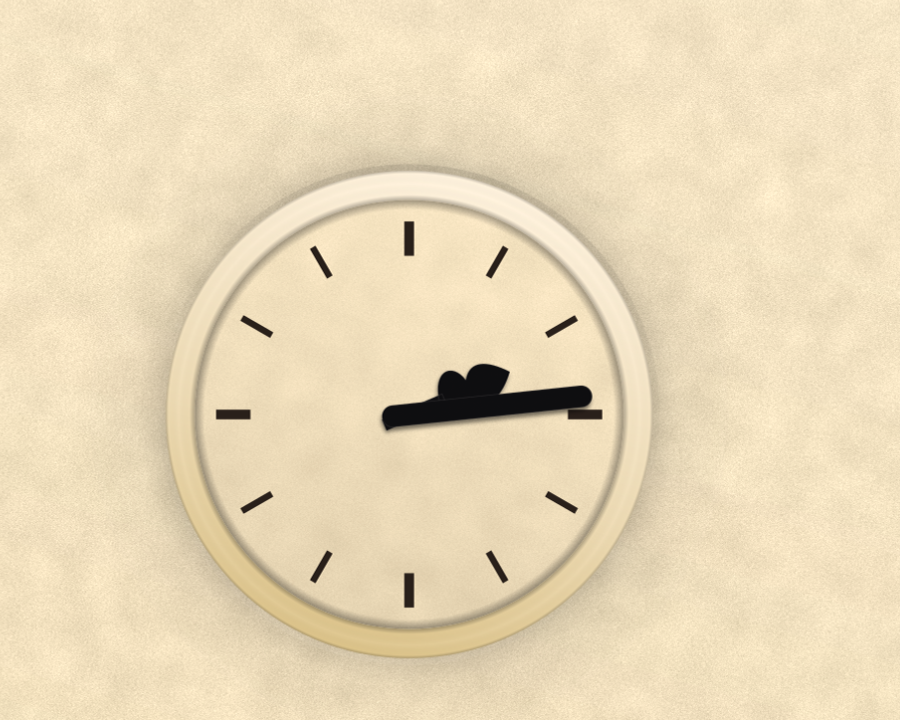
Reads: 2.14
